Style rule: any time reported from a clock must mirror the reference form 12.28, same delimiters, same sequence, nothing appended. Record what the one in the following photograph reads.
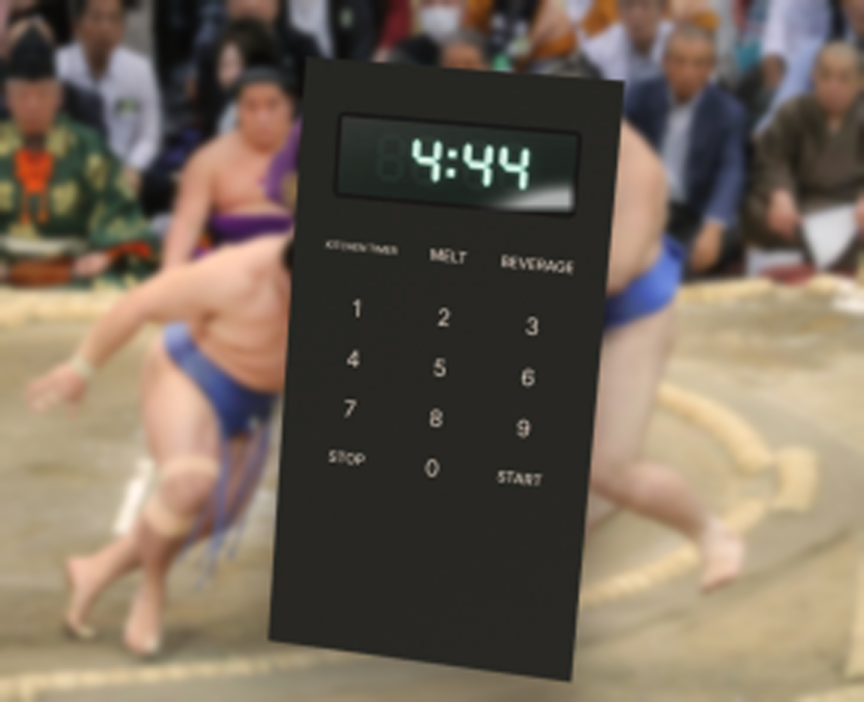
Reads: 4.44
